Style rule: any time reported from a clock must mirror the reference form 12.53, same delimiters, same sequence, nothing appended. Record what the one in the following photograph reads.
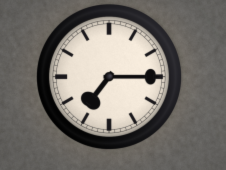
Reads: 7.15
